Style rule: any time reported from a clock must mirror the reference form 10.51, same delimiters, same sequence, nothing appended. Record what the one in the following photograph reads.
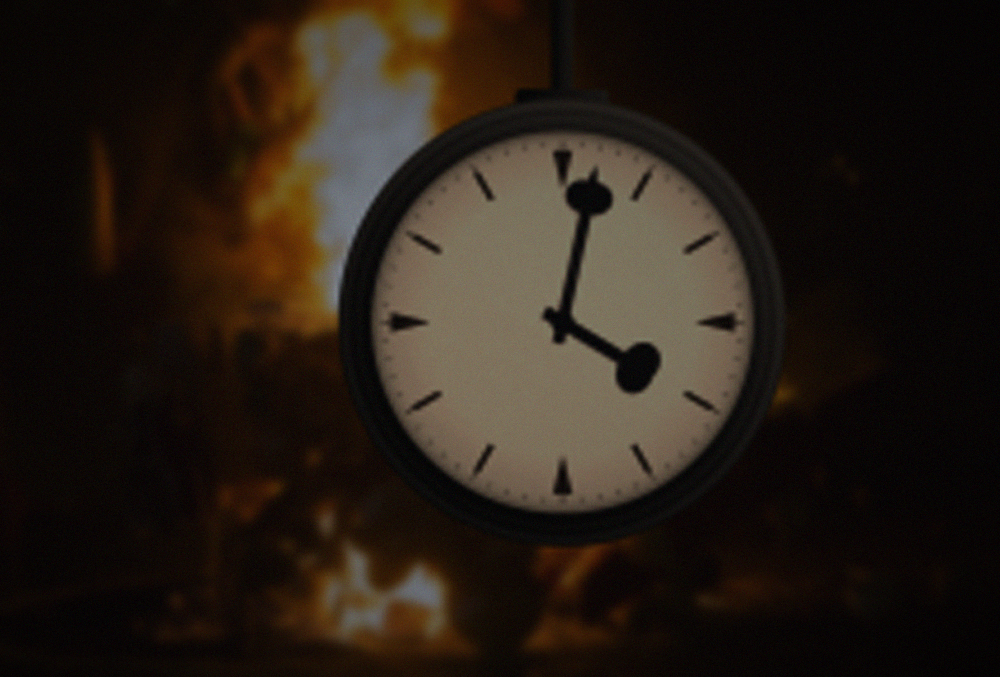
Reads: 4.02
